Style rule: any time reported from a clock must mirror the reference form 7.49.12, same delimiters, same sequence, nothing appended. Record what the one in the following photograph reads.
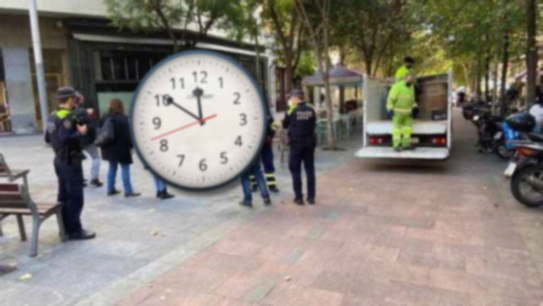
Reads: 11.50.42
